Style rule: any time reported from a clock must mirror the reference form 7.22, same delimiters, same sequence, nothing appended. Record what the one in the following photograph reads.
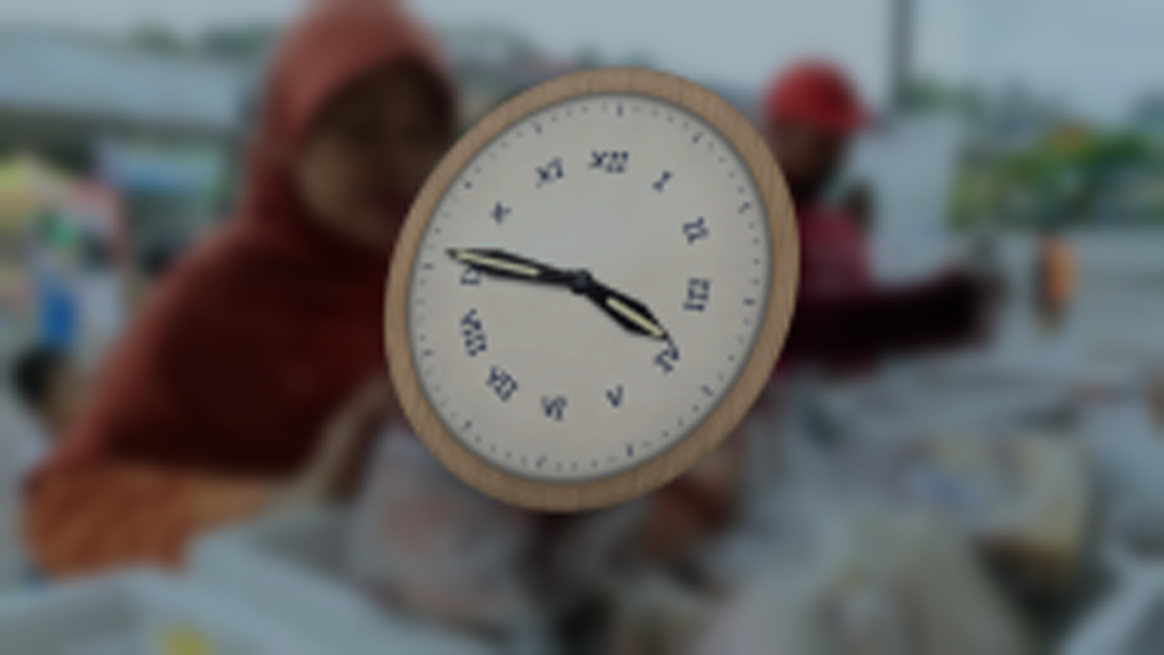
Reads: 3.46
